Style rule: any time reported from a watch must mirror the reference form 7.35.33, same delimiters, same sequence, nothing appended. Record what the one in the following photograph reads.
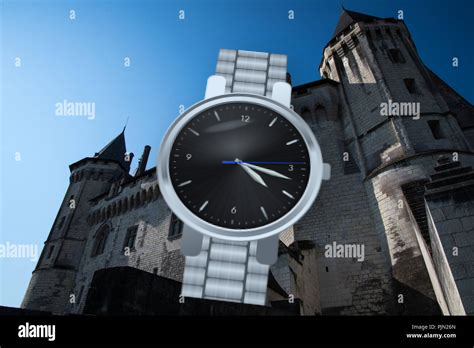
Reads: 4.17.14
